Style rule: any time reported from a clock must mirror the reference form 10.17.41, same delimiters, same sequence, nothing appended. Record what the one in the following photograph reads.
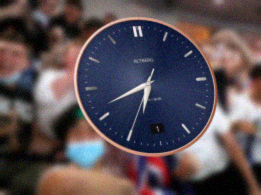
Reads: 6.41.35
